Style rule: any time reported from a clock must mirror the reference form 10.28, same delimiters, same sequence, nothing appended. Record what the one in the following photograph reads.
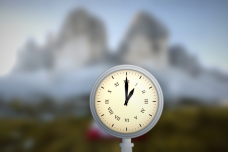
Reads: 1.00
